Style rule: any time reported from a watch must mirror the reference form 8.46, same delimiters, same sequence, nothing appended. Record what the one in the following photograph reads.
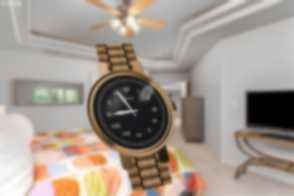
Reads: 8.56
